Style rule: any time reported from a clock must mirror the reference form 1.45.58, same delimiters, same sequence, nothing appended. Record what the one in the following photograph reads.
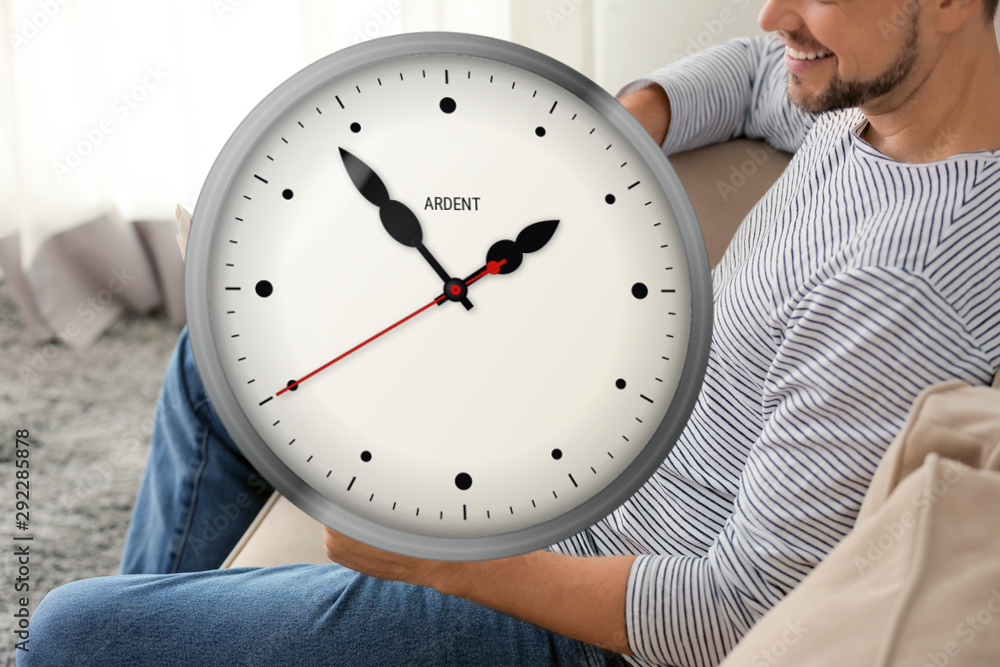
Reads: 1.53.40
